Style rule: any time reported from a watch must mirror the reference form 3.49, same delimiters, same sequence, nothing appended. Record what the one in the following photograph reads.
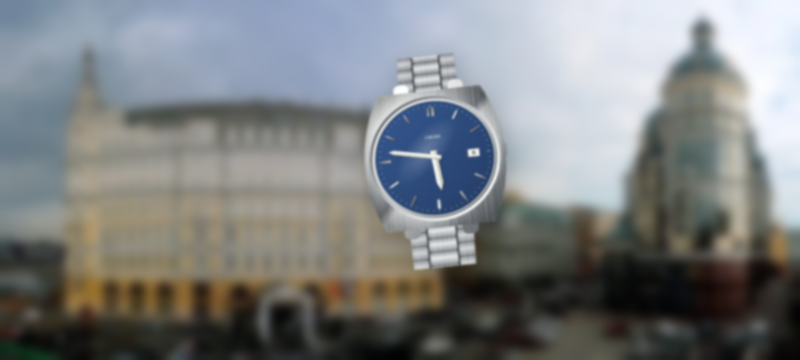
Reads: 5.47
